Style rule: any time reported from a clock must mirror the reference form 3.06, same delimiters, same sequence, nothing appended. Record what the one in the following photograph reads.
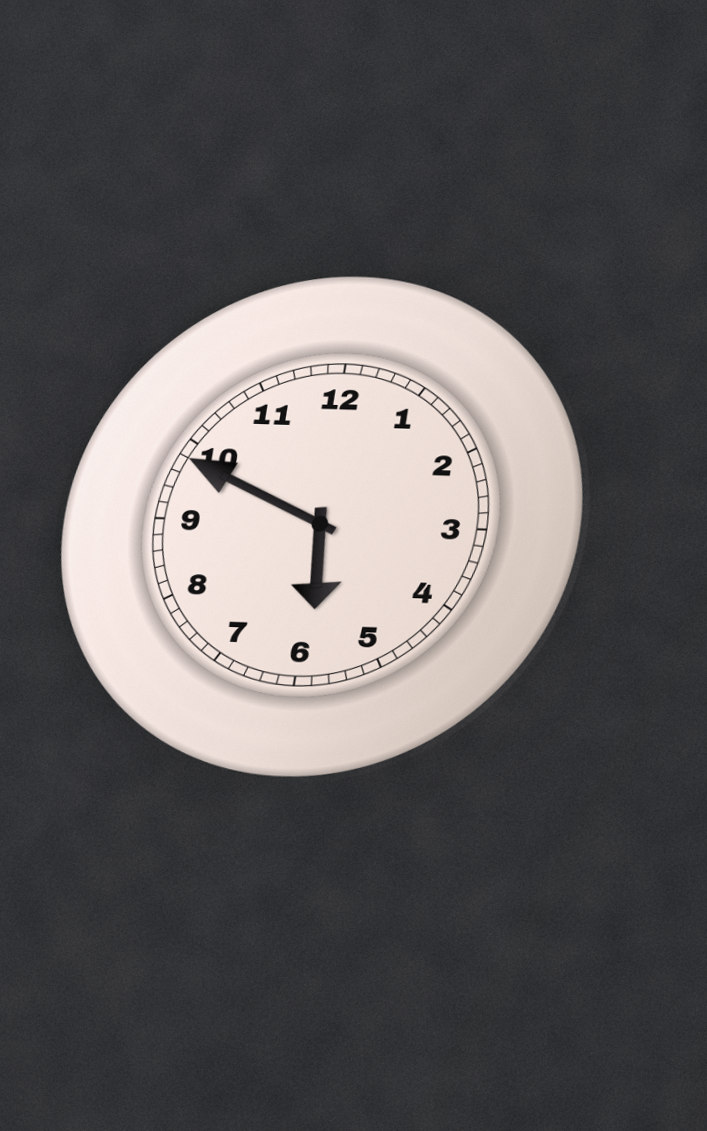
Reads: 5.49
